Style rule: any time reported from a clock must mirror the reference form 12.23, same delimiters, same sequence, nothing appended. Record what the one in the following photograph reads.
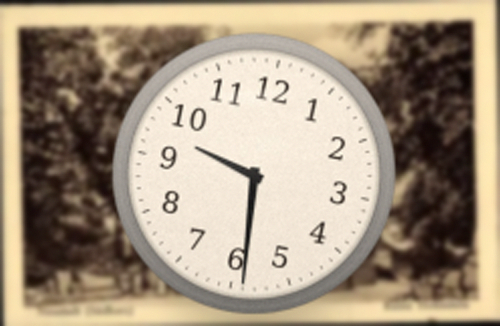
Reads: 9.29
